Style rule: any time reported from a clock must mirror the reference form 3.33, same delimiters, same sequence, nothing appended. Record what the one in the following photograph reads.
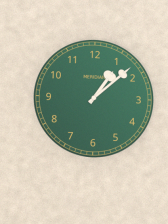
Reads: 1.08
